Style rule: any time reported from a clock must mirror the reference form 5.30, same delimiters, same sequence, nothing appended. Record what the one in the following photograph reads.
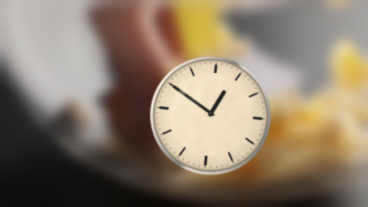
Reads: 12.50
